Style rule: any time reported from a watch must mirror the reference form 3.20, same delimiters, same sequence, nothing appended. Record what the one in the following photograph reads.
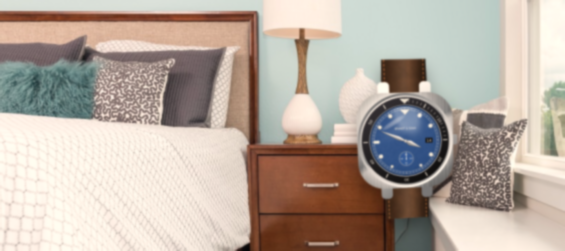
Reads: 3.49
